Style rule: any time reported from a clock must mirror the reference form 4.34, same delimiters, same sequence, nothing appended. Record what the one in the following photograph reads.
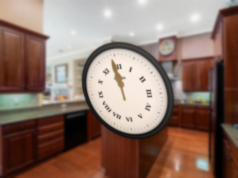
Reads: 11.59
